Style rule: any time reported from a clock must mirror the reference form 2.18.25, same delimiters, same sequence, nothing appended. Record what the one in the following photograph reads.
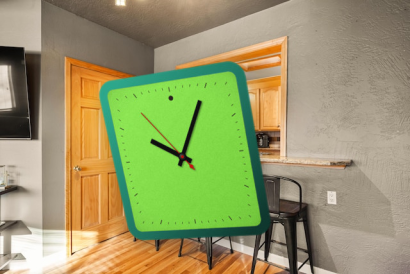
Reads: 10.04.54
